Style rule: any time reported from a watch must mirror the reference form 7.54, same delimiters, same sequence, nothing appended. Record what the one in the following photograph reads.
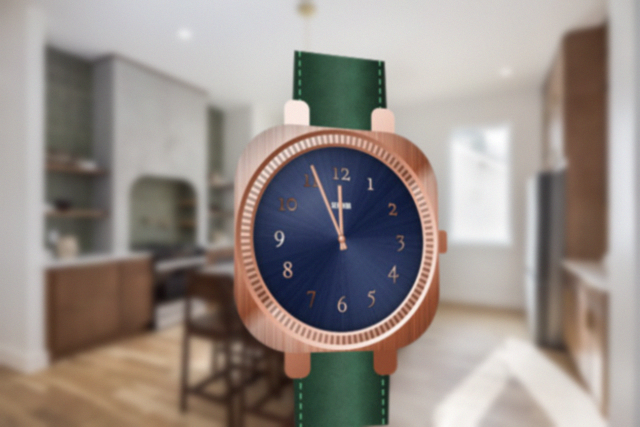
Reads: 11.56
